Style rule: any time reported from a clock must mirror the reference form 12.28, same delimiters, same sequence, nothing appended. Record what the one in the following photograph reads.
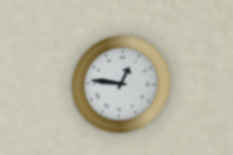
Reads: 12.46
